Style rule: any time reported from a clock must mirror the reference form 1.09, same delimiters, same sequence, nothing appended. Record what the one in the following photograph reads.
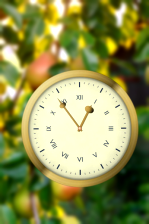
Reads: 12.54
